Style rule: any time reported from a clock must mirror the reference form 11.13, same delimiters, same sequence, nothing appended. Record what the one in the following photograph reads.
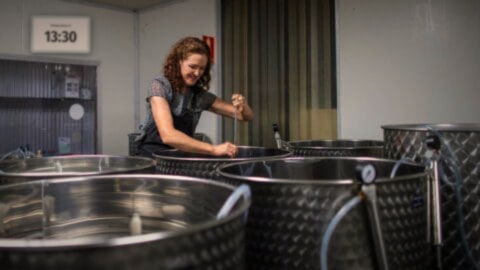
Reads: 13.30
